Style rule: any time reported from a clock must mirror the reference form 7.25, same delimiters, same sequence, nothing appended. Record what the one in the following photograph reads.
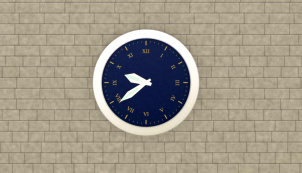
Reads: 9.39
